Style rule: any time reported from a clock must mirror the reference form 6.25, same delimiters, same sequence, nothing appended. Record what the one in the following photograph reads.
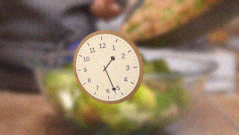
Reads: 1.27
